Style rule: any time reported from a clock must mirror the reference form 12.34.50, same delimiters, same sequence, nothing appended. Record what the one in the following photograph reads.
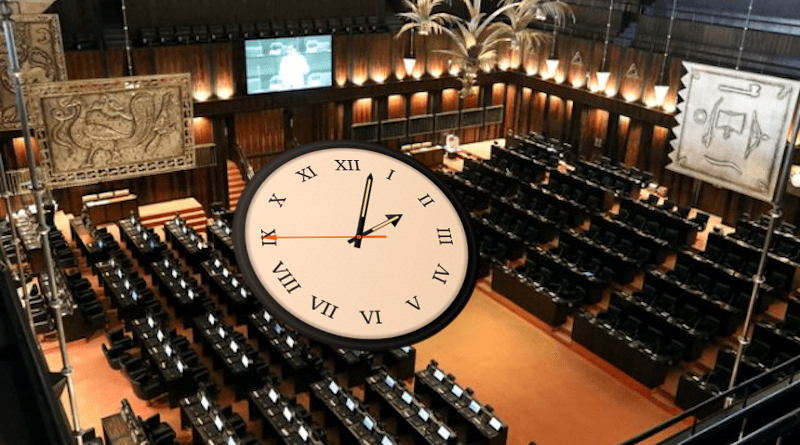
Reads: 2.02.45
